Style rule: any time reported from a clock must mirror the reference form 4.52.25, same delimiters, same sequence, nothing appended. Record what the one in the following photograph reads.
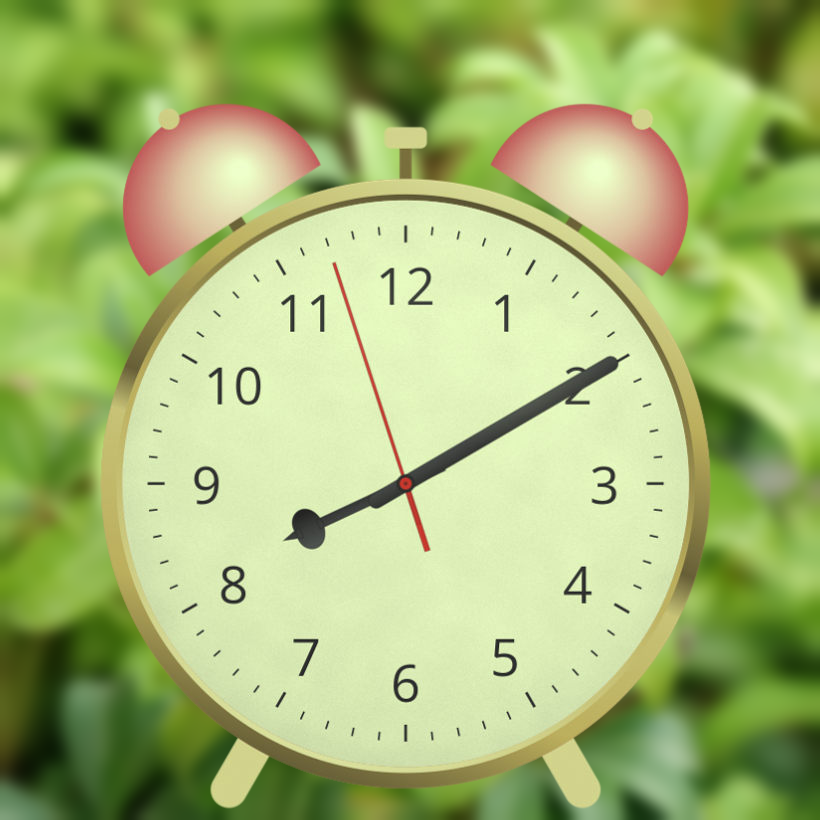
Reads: 8.09.57
